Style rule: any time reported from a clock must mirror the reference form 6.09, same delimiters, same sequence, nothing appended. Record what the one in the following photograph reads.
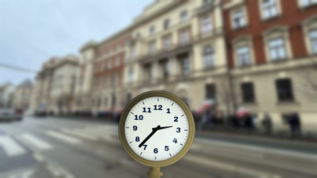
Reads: 2.37
